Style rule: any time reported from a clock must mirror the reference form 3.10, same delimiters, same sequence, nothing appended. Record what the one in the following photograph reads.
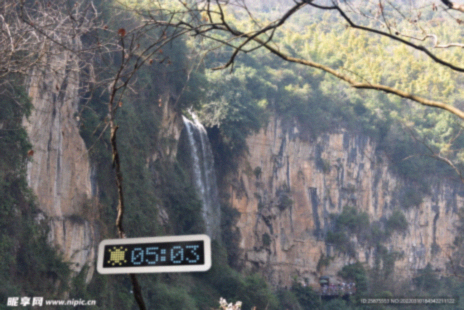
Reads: 5.03
